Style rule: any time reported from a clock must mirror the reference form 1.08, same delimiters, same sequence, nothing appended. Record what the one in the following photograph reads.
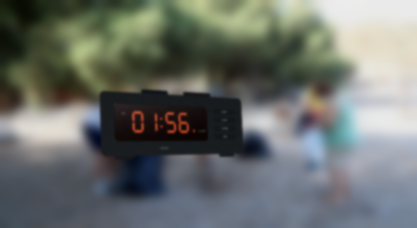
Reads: 1.56
